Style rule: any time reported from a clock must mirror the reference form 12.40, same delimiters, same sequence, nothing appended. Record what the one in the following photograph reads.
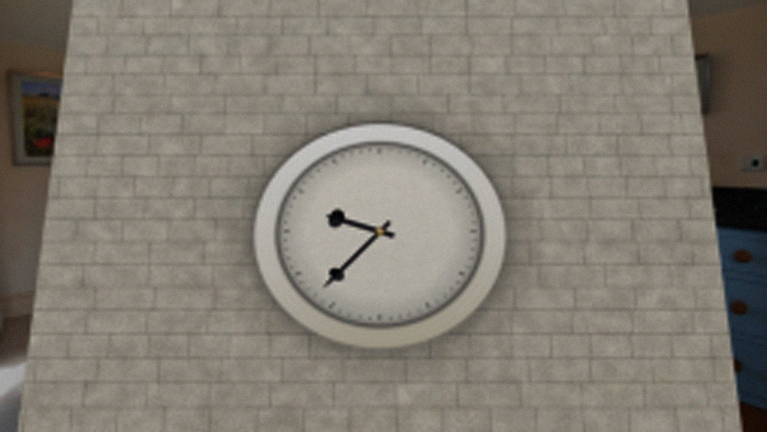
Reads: 9.37
